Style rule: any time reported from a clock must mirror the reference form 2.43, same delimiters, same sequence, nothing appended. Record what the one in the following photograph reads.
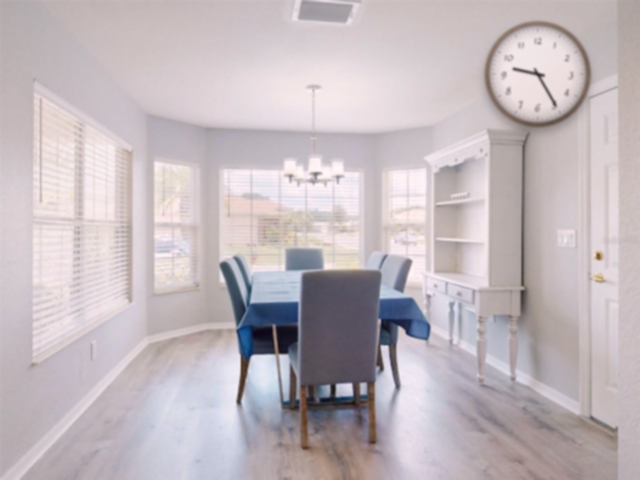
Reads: 9.25
